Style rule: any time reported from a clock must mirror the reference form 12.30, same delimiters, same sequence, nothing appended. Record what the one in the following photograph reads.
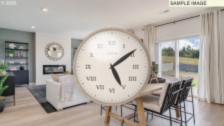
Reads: 5.09
